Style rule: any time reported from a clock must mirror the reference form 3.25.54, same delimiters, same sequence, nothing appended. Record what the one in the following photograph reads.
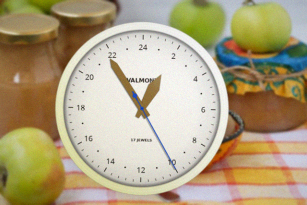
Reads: 1.54.25
